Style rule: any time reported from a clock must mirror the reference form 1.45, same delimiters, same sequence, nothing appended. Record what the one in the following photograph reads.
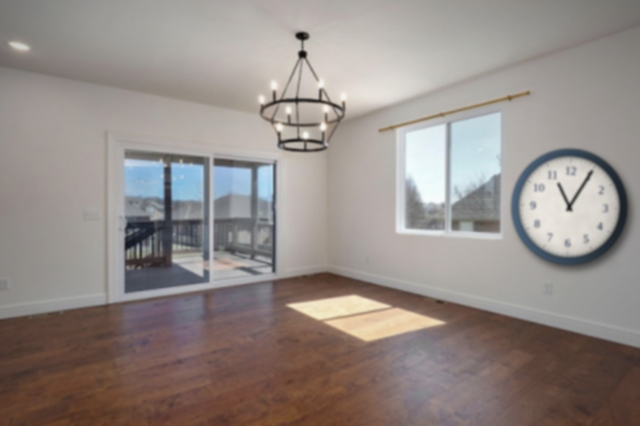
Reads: 11.05
